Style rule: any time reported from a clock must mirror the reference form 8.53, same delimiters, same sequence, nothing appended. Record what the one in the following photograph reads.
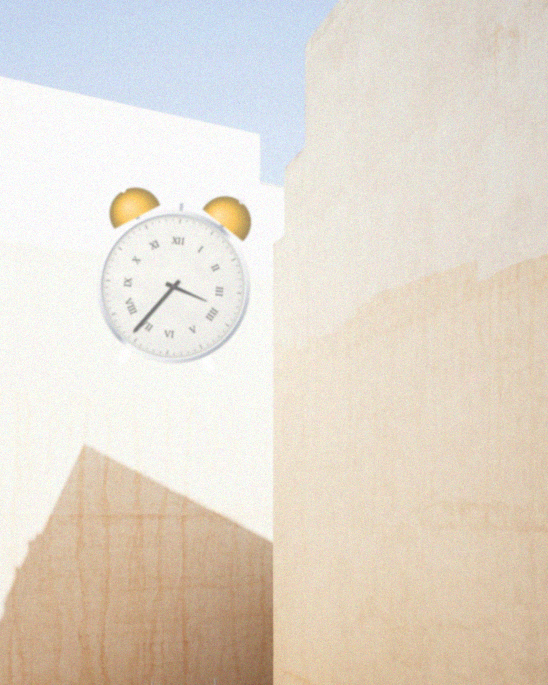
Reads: 3.36
